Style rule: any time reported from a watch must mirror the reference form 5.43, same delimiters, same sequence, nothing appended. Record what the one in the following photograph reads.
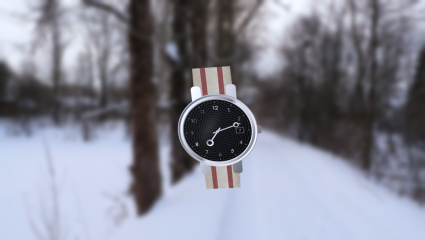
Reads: 7.12
